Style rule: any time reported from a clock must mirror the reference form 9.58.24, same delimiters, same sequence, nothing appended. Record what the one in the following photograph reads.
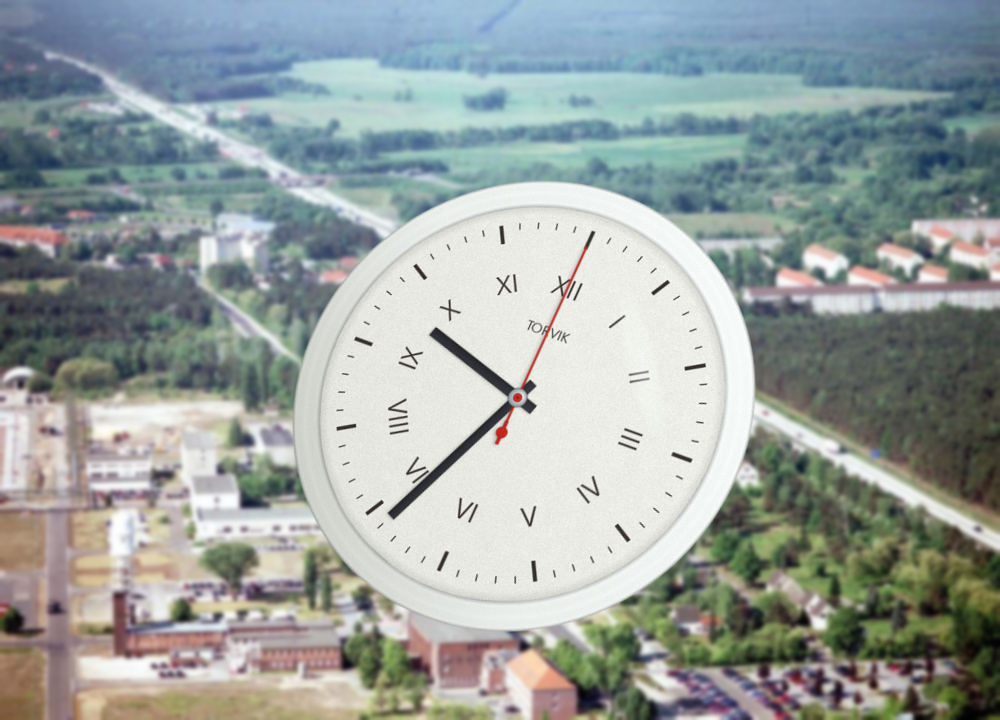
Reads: 9.34.00
